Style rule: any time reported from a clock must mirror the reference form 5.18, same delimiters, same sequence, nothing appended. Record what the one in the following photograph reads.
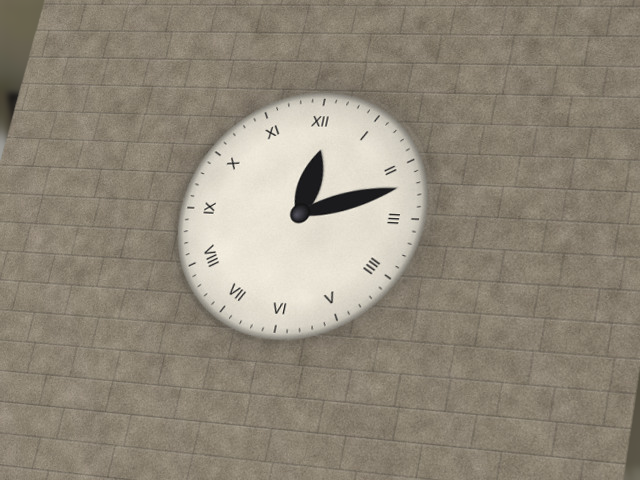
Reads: 12.12
